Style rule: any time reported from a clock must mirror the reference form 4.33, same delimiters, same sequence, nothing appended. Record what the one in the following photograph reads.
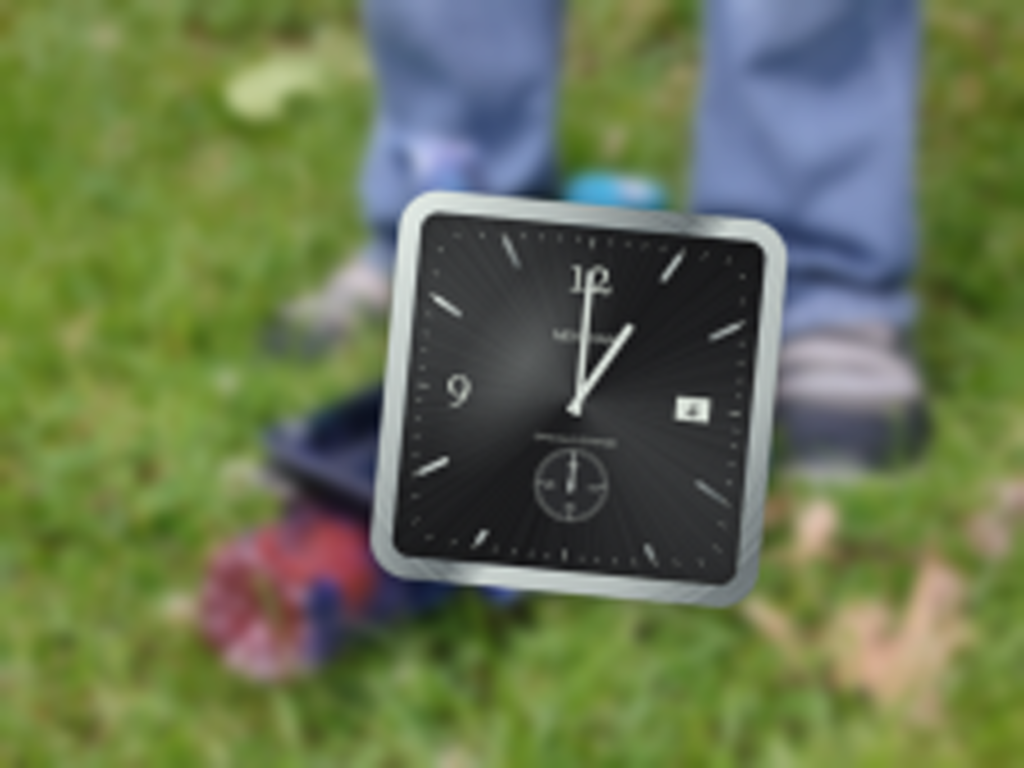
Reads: 1.00
